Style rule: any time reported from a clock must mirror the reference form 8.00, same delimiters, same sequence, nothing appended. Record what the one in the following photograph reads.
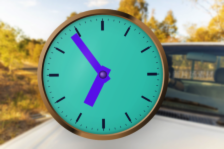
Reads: 6.54
